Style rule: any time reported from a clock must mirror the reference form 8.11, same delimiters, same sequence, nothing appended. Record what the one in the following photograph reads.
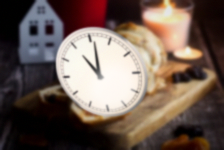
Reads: 11.01
